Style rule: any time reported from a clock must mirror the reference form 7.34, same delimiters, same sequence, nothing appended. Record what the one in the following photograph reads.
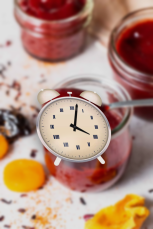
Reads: 4.02
